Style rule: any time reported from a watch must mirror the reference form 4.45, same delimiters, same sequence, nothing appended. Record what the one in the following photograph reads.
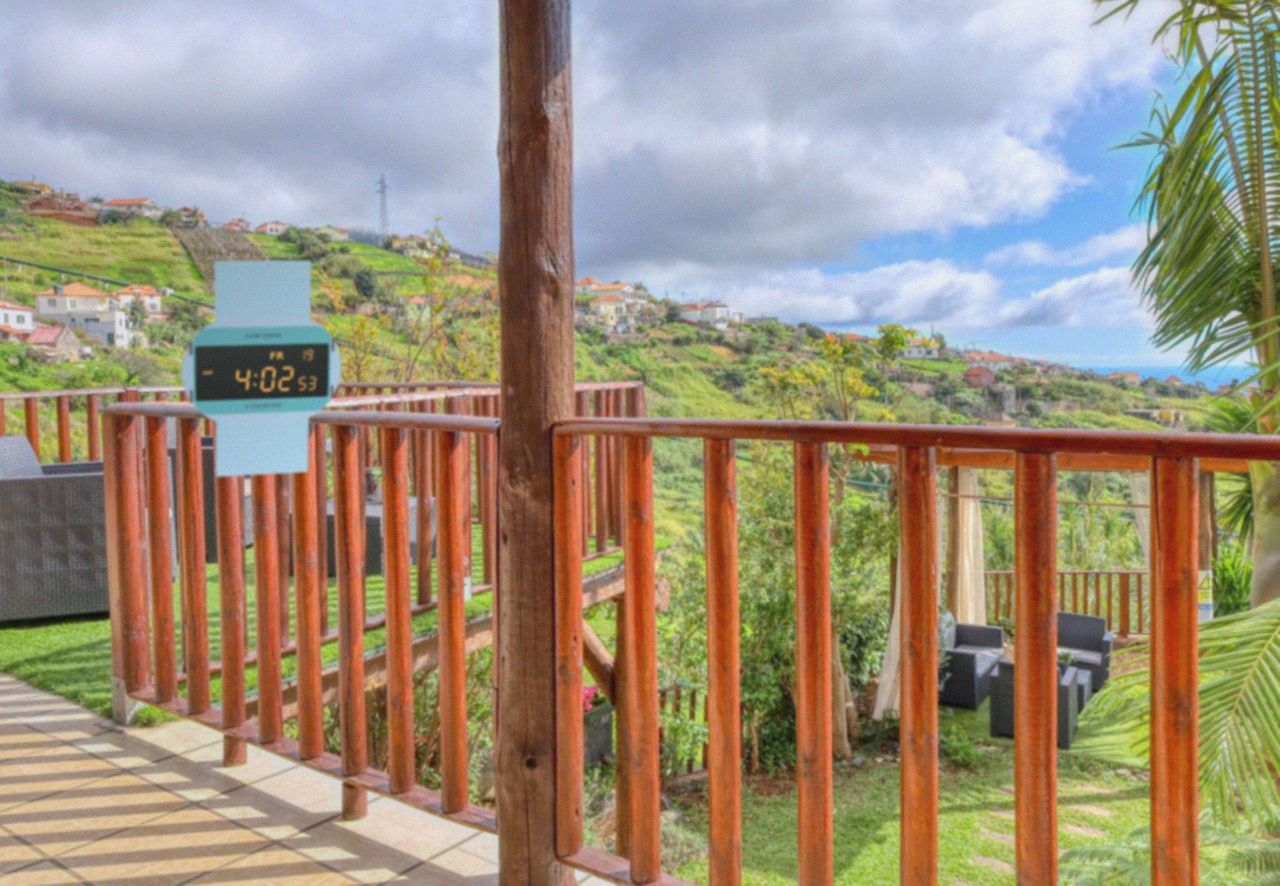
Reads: 4.02
